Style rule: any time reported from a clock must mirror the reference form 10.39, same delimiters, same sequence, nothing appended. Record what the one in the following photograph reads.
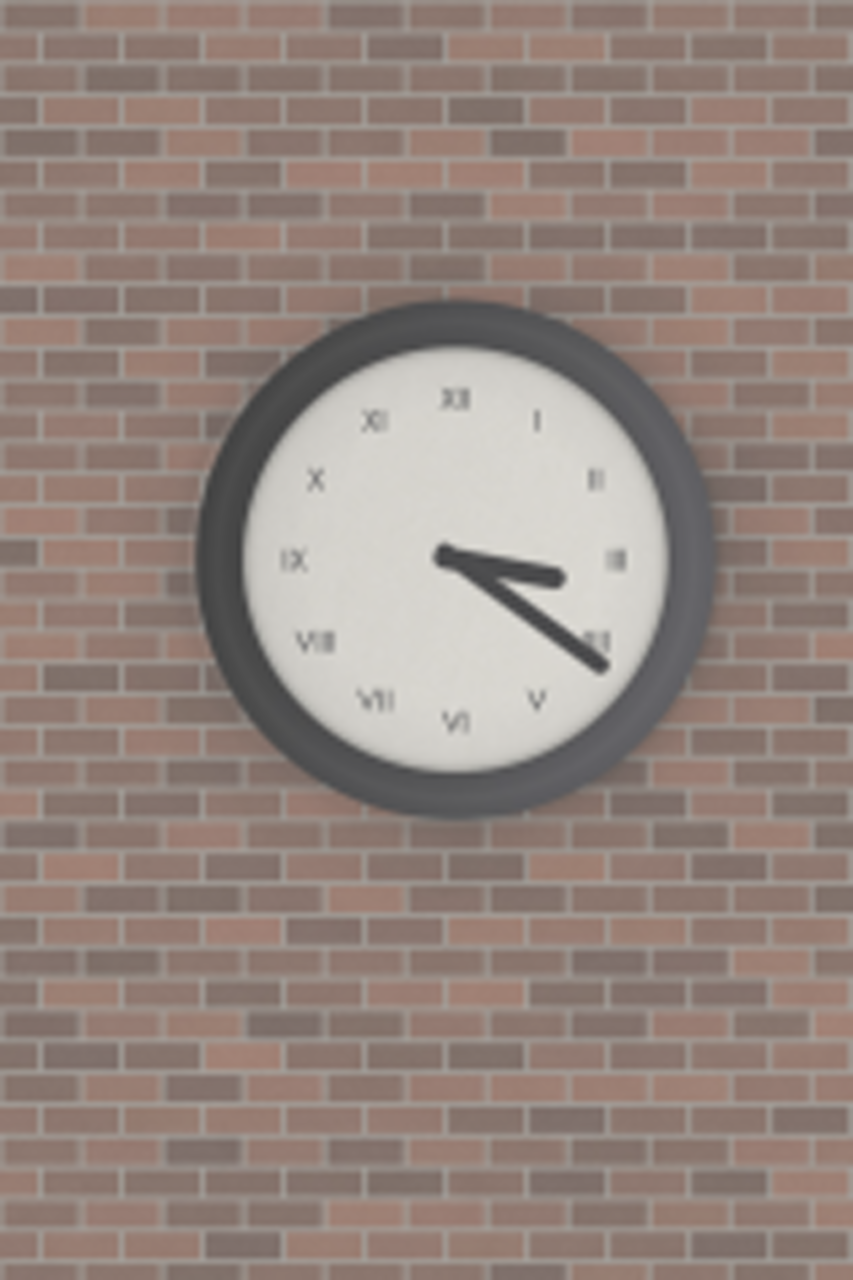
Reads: 3.21
